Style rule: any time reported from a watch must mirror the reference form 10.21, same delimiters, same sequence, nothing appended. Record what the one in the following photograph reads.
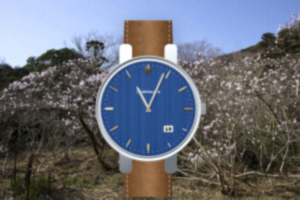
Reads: 11.04
